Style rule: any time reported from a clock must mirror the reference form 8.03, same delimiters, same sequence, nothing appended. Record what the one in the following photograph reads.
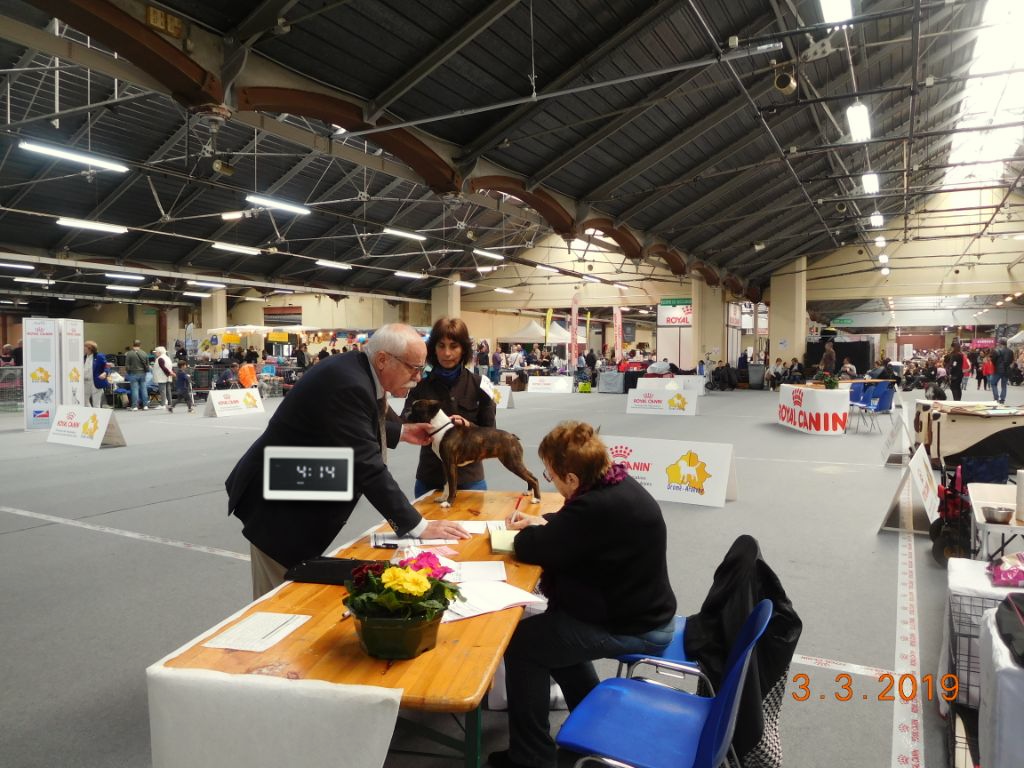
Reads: 4.14
